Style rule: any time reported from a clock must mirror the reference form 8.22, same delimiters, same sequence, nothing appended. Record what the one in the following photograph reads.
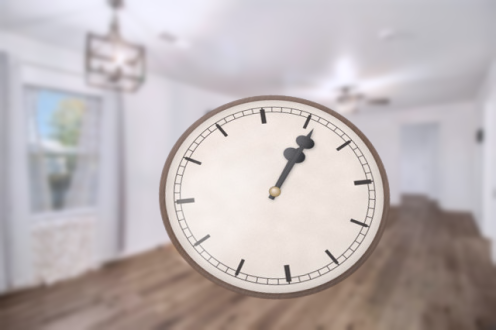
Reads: 1.06
